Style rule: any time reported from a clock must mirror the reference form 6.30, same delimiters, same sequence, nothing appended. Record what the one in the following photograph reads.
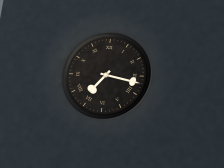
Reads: 7.17
